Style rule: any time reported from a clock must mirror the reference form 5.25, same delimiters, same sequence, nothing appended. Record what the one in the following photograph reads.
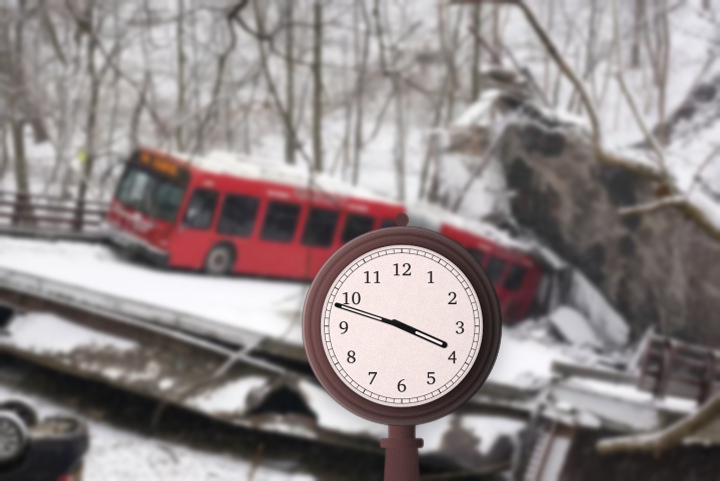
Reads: 3.48
